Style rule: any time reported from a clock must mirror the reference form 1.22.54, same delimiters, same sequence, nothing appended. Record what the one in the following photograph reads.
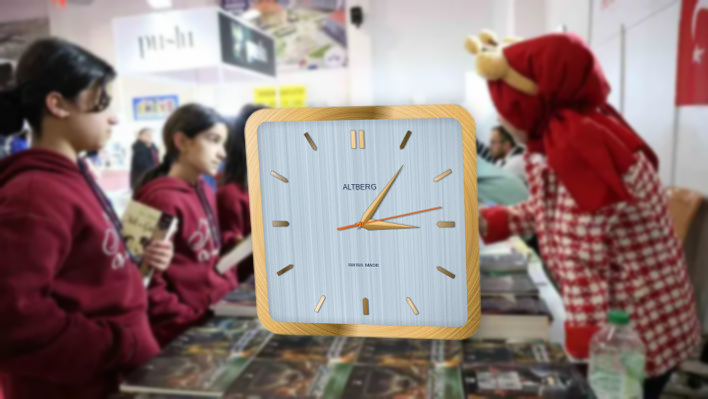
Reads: 3.06.13
